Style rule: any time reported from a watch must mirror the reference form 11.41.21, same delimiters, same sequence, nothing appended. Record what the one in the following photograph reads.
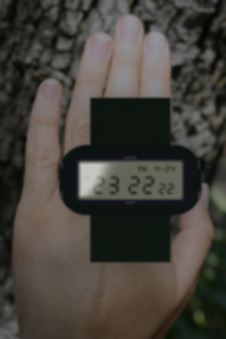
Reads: 23.22.22
